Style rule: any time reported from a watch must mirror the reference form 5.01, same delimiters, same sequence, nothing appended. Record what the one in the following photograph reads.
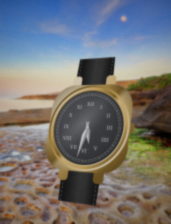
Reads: 5.32
